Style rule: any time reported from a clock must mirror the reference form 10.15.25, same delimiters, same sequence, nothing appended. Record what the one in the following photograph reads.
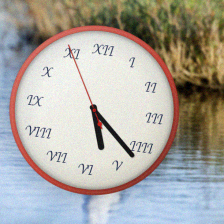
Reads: 5.21.55
